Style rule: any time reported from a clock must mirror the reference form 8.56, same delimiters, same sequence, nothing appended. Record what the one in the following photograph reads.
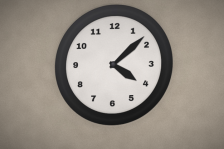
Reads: 4.08
